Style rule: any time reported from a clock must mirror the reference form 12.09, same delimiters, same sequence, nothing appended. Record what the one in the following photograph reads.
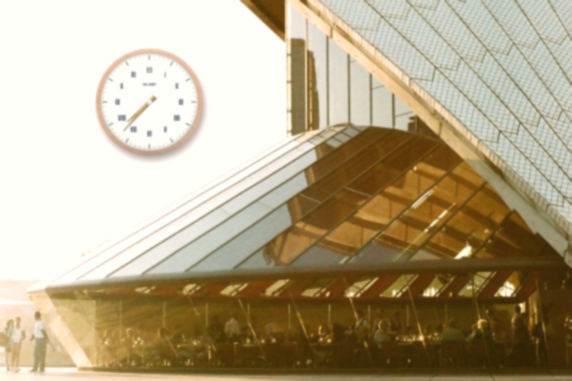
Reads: 7.37
